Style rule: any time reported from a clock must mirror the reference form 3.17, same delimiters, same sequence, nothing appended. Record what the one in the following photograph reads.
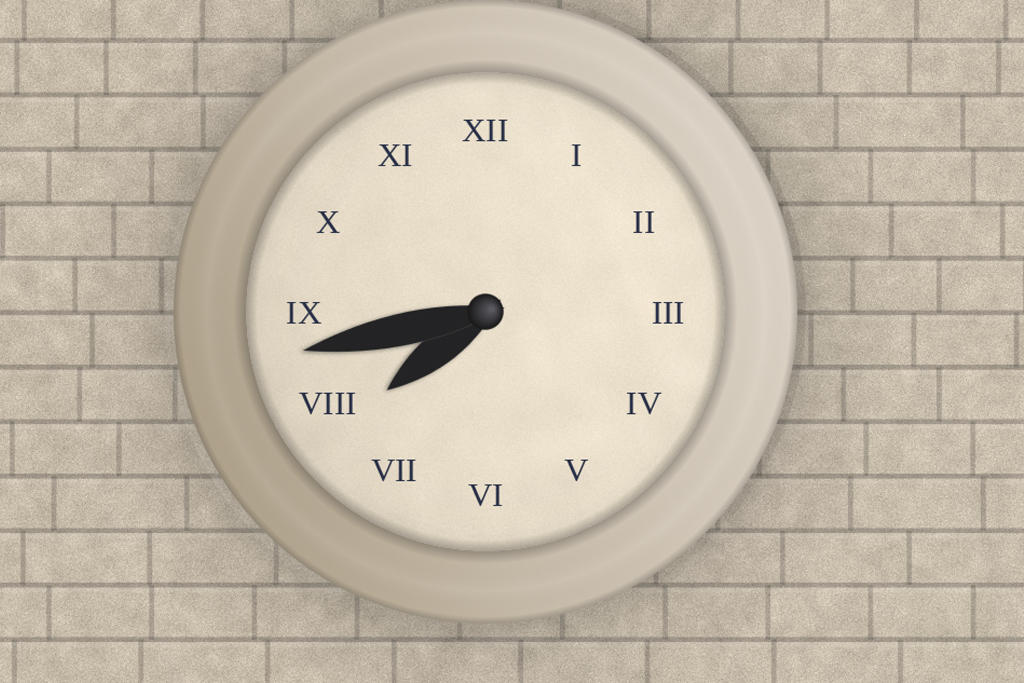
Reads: 7.43
